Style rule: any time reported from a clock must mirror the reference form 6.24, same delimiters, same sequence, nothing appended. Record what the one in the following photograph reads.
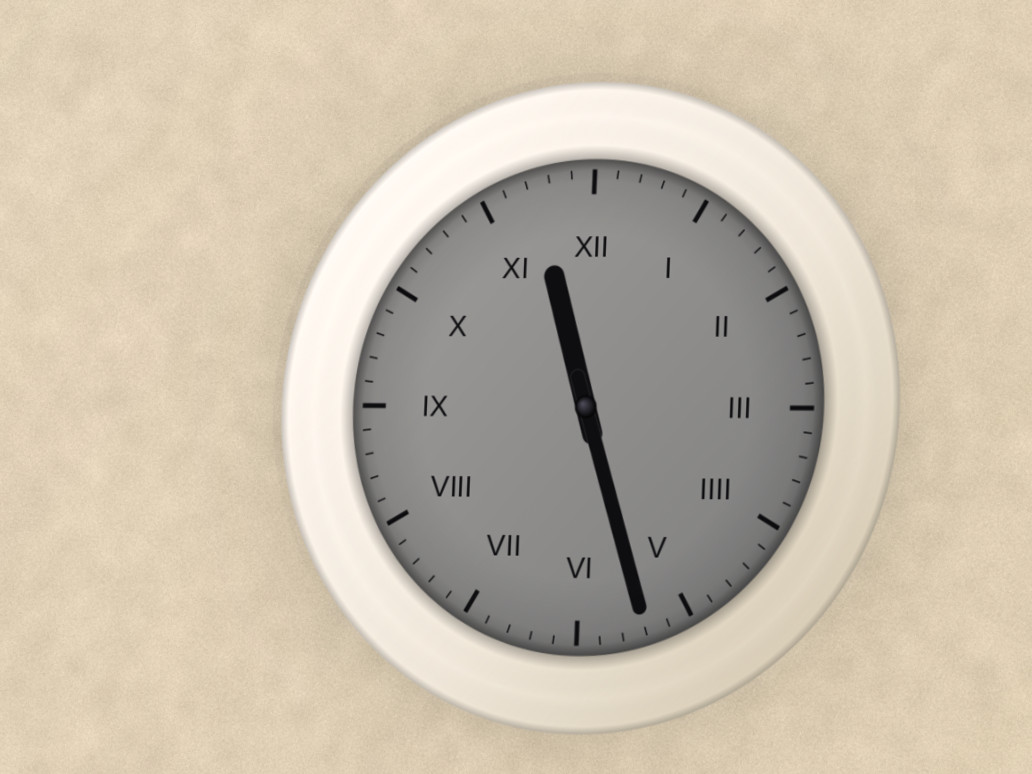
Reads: 11.27
